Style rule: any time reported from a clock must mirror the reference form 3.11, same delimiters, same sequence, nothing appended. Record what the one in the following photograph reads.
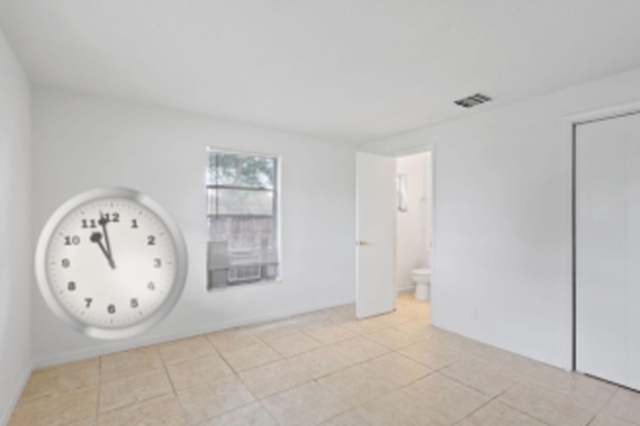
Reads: 10.58
